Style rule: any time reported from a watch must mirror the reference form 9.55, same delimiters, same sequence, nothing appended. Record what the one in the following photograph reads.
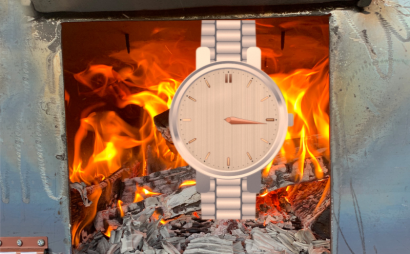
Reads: 3.16
